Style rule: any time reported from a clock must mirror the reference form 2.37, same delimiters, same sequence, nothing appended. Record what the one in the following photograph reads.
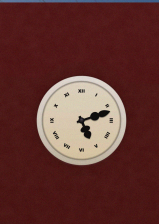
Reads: 5.12
